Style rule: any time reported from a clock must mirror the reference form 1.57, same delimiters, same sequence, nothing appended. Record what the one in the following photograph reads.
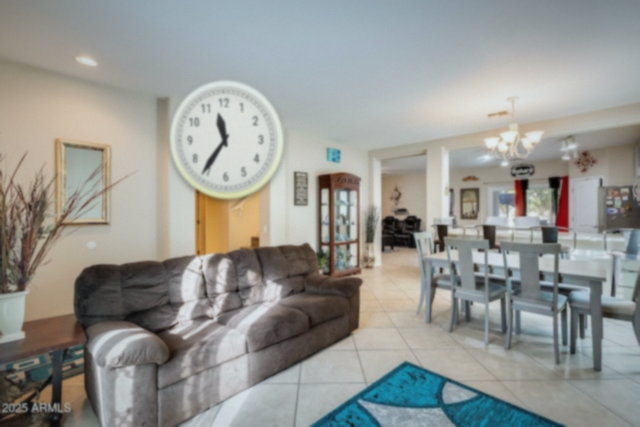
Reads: 11.36
